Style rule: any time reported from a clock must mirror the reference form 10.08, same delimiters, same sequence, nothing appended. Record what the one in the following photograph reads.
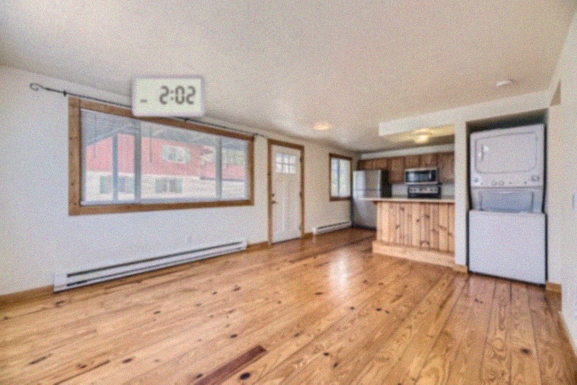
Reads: 2.02
